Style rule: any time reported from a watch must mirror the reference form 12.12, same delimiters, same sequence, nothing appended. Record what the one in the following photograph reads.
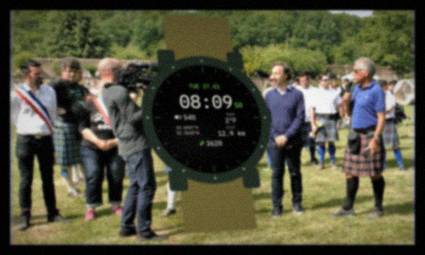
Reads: 8.09
